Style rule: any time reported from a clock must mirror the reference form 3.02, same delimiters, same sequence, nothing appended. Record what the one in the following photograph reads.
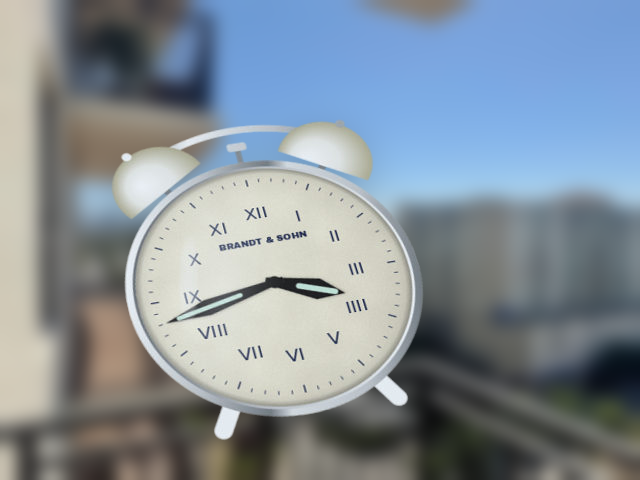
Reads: 3.43
